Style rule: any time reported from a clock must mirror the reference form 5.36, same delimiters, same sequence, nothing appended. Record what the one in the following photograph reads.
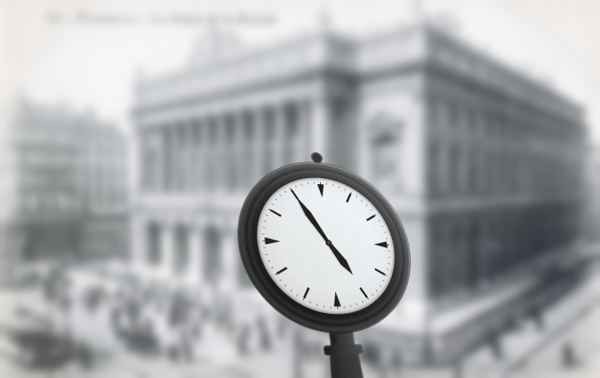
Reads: 4.55
